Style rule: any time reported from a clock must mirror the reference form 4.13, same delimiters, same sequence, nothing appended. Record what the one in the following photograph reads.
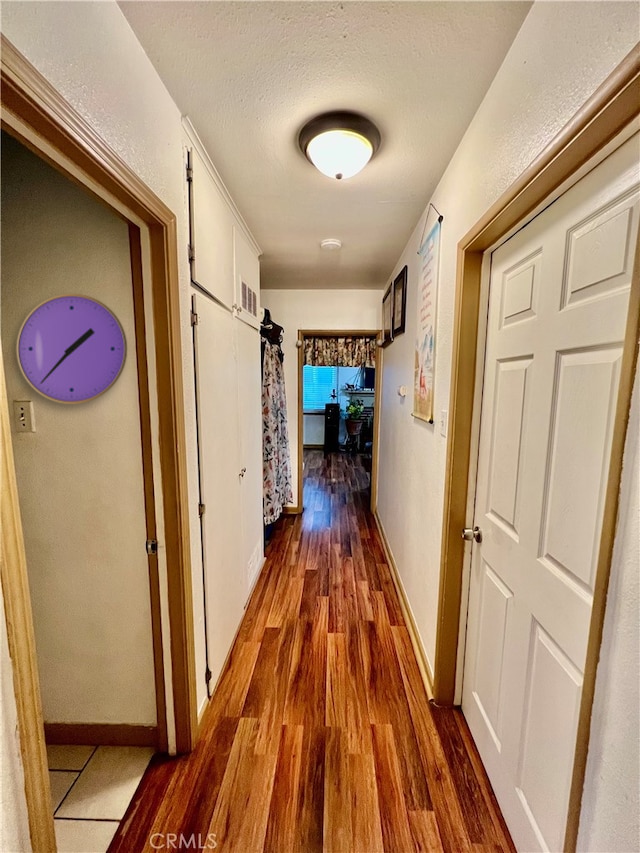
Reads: 1.37
